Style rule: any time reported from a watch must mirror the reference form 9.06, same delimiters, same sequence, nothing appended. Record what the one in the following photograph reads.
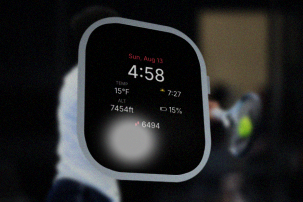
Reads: 4.58
